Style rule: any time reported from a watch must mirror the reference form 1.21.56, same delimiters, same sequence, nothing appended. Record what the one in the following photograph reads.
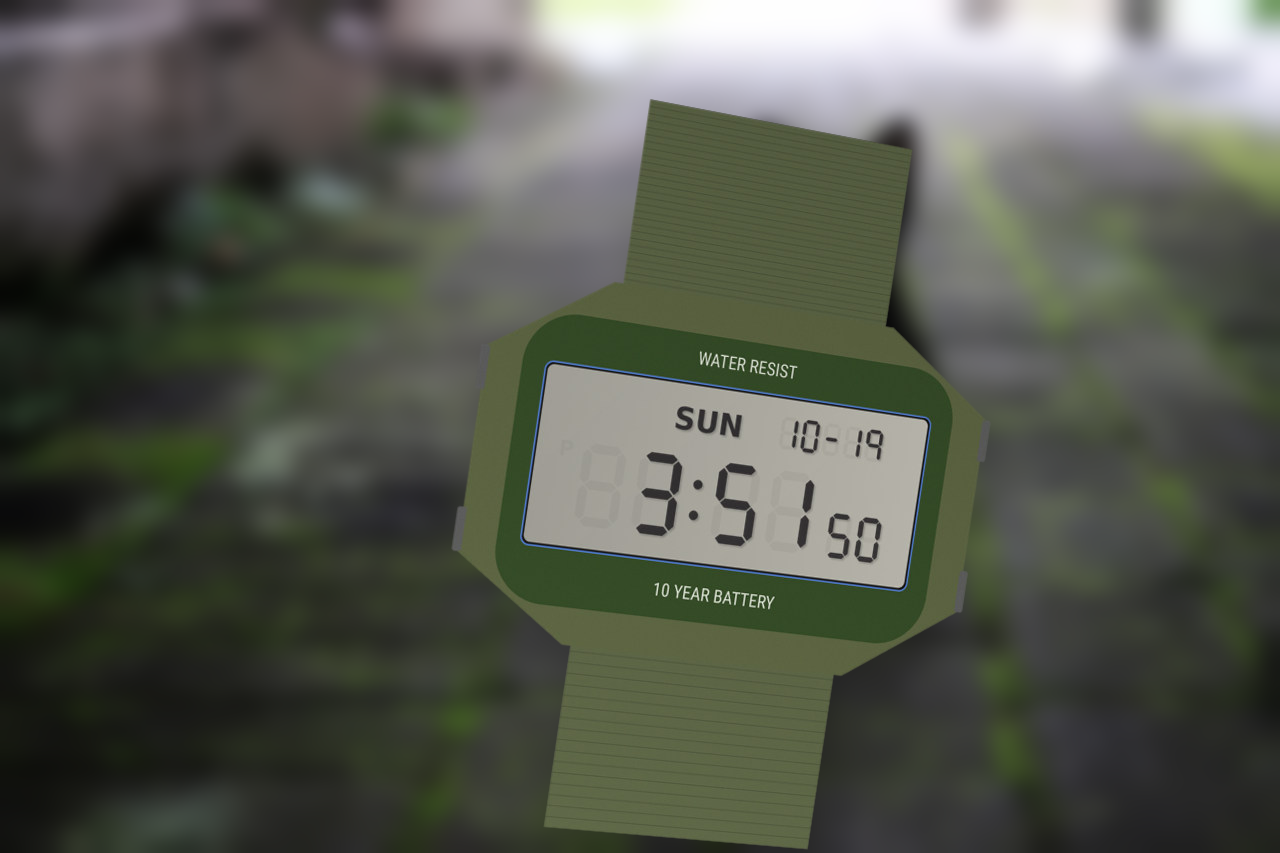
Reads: 3.51.50
